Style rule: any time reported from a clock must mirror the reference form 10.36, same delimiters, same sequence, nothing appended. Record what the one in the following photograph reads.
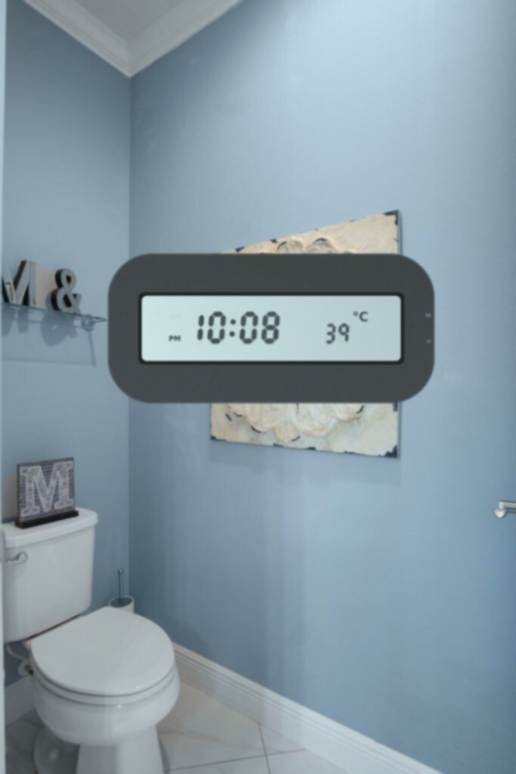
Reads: 10.08
